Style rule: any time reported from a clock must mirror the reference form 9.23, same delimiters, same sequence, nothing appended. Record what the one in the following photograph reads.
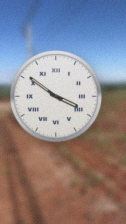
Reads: 3.51
